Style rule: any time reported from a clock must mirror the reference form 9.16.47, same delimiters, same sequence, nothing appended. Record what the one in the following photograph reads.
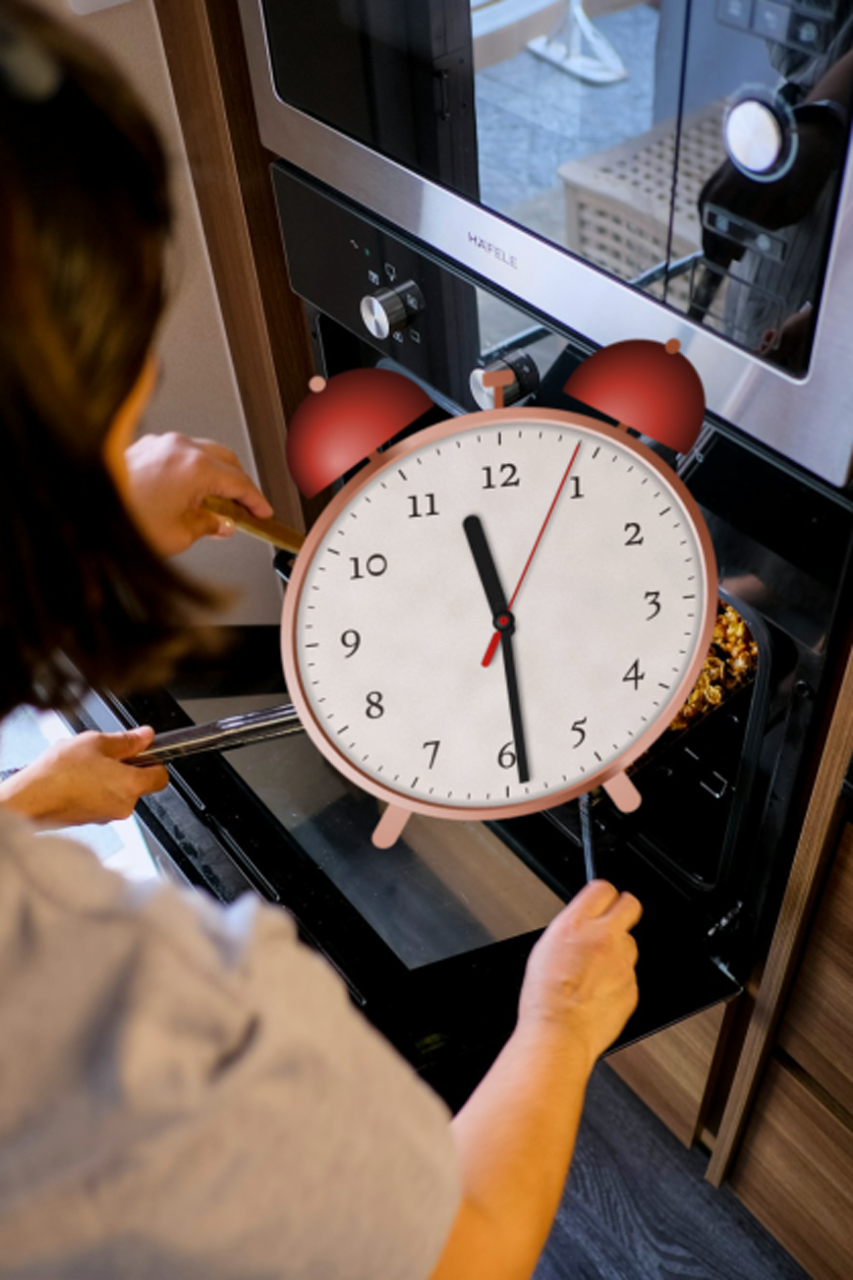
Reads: 11.29.04
